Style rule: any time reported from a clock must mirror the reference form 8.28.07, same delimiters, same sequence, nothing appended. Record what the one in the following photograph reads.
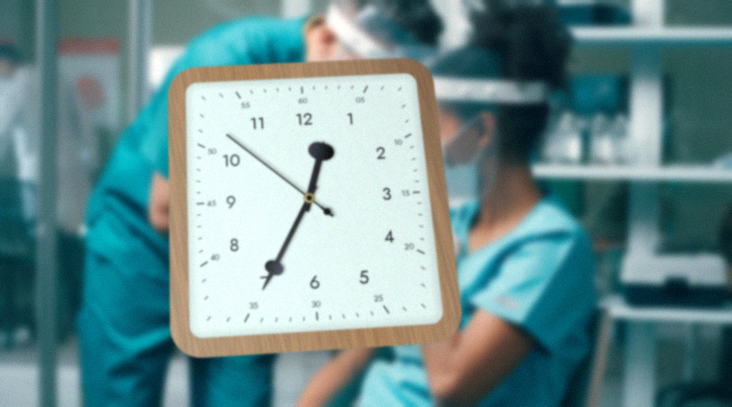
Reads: 12.34.52
